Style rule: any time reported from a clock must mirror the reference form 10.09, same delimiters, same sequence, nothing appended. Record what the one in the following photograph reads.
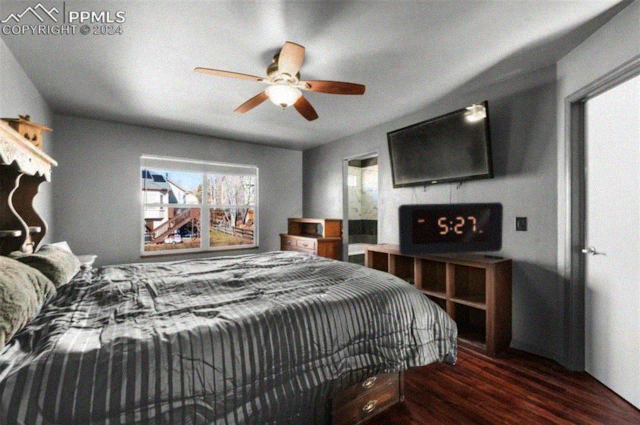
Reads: 5.27
